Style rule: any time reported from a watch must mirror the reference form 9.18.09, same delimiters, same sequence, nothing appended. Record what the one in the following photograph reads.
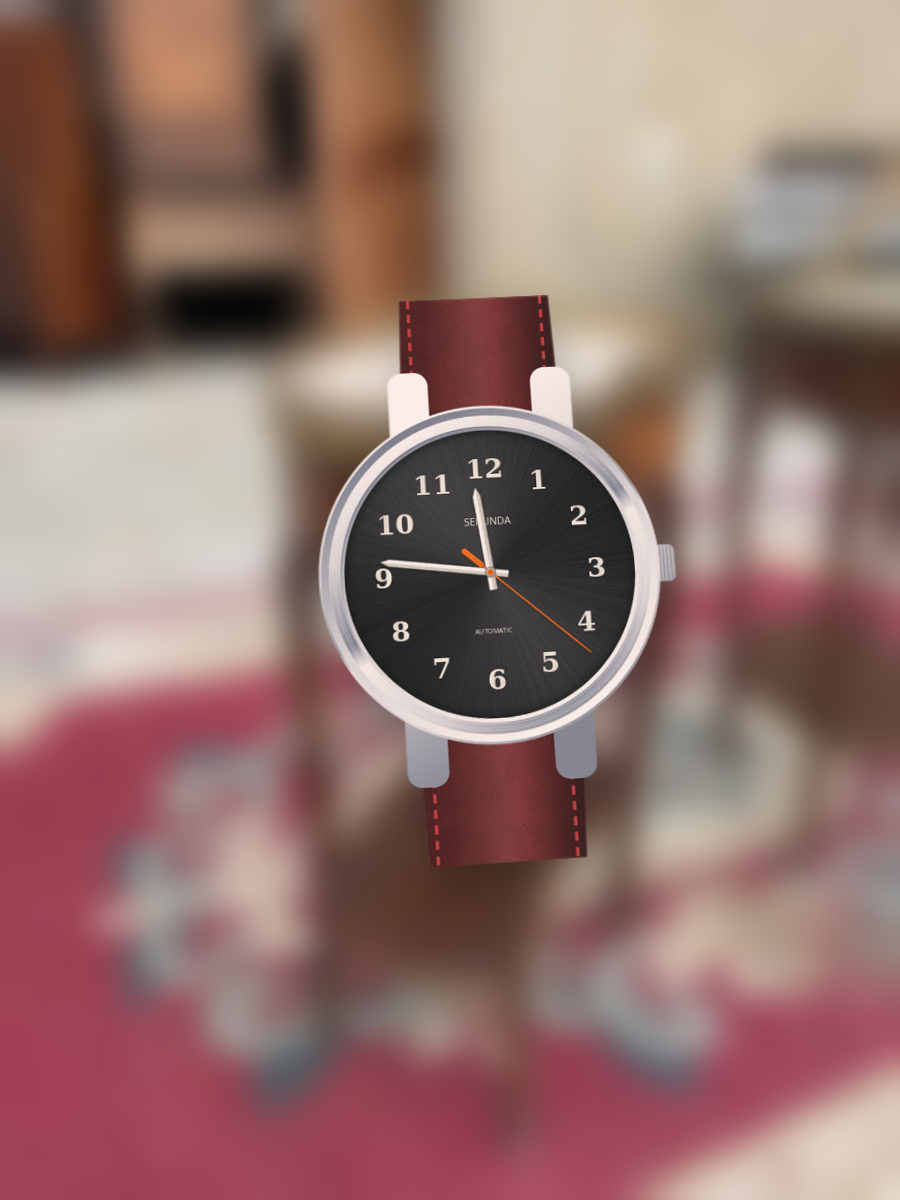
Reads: 11.46.22
